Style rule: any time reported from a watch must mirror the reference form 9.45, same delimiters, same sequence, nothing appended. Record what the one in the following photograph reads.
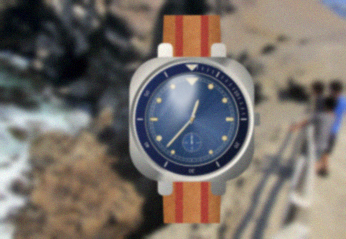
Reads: 12.37
